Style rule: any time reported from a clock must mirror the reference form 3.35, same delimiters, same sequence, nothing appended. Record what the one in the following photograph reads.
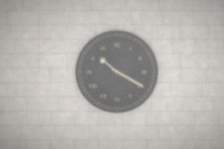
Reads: 10.20
